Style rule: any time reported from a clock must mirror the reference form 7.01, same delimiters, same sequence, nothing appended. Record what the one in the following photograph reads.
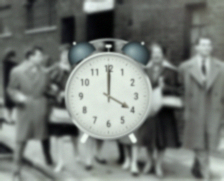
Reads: 4.00
